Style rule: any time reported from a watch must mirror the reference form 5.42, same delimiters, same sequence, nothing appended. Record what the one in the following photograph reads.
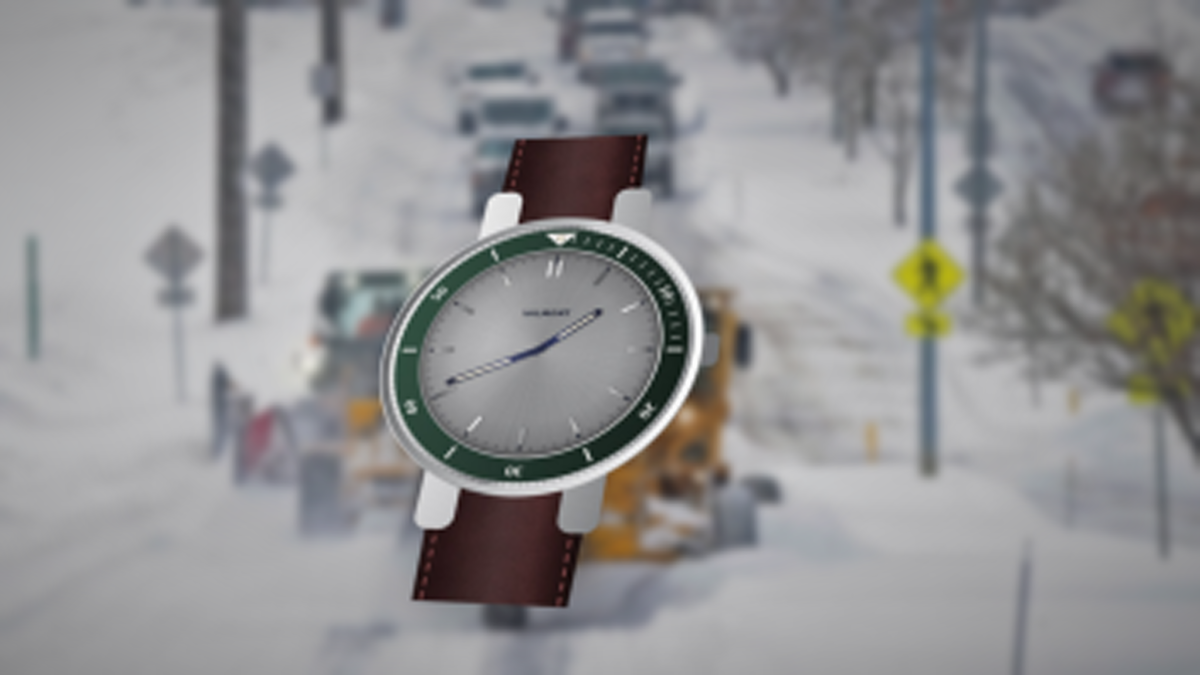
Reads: 1.41
